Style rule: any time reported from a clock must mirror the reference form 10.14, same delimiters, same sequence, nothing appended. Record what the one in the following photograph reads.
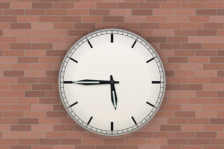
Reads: 5.45
